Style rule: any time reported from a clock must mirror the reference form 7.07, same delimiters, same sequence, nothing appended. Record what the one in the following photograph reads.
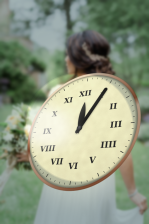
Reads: 12.05
